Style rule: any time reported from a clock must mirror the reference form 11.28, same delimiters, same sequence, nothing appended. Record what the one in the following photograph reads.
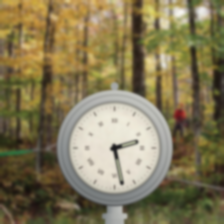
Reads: 2.28
